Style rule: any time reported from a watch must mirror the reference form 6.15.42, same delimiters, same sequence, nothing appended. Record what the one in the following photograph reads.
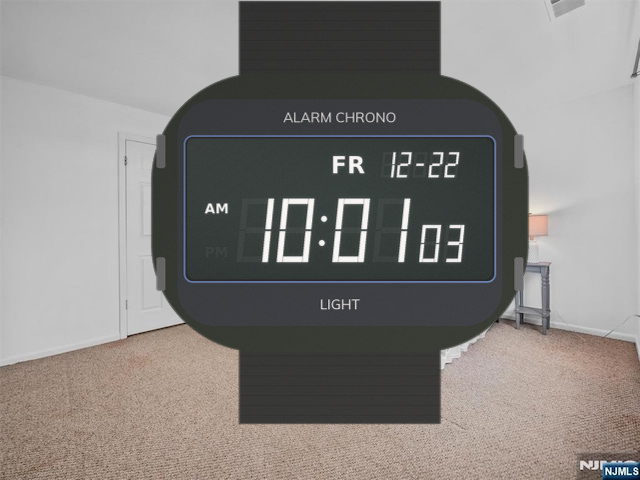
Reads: 10.01.03
